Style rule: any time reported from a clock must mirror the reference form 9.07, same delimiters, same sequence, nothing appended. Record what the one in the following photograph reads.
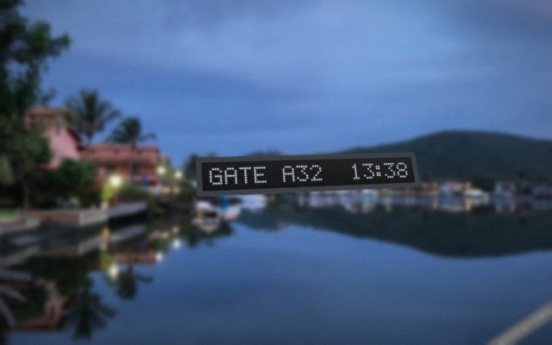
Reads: 13.38
